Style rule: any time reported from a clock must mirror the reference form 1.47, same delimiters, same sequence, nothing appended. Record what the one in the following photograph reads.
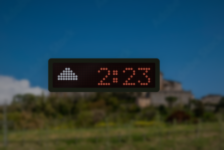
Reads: 2.23
